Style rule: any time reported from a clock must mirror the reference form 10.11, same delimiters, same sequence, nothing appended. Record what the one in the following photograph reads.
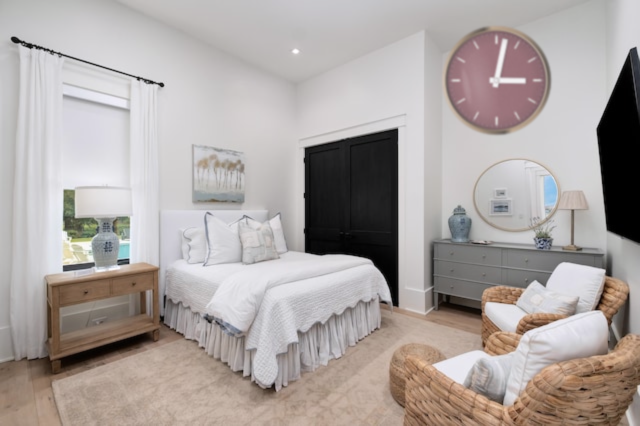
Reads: 3.02
